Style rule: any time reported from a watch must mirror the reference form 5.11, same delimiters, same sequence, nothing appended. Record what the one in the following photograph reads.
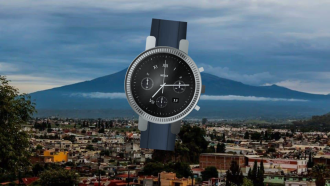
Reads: 7.14
